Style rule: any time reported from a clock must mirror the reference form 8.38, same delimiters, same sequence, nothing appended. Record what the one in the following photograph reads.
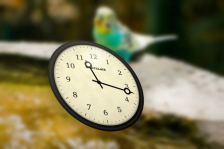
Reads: 11.17
